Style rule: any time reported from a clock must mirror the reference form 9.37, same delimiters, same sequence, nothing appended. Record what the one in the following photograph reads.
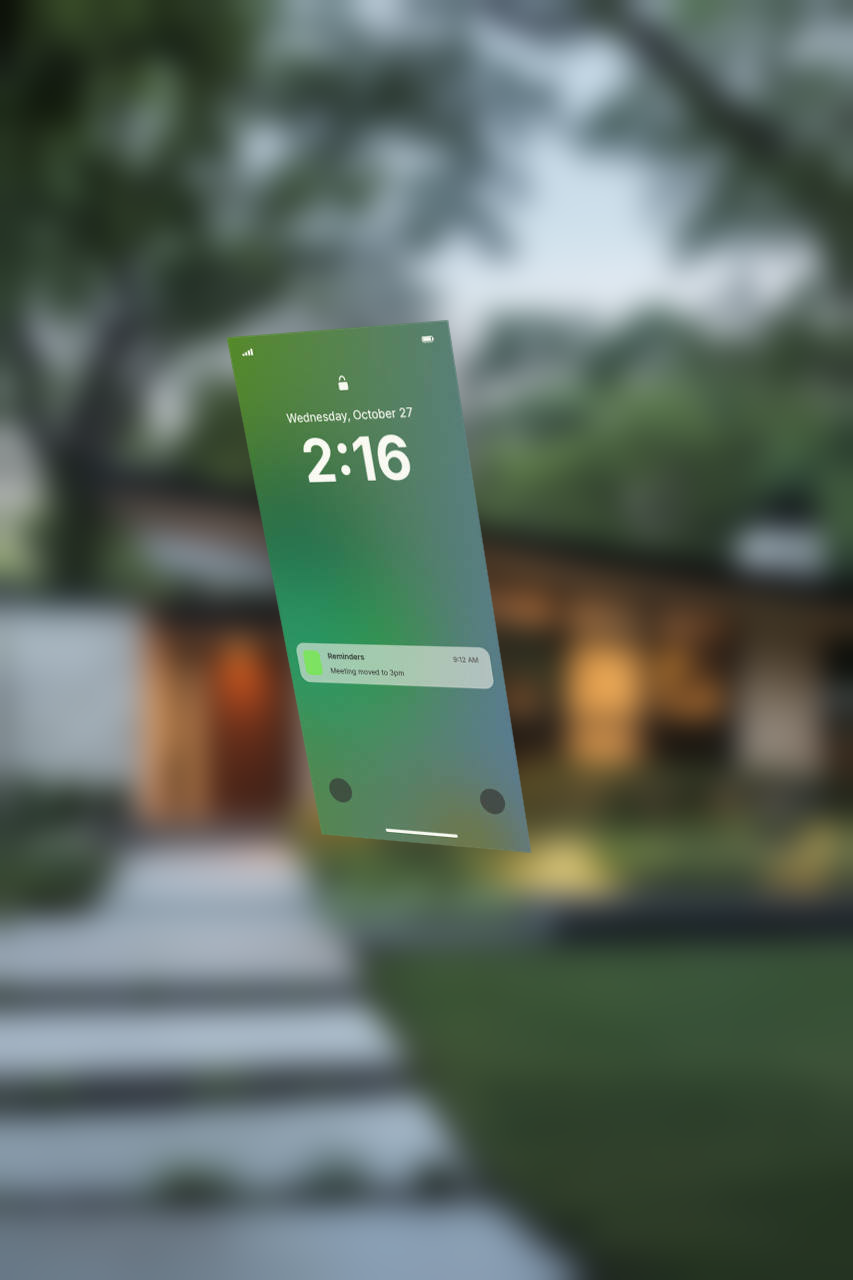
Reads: 2.16
